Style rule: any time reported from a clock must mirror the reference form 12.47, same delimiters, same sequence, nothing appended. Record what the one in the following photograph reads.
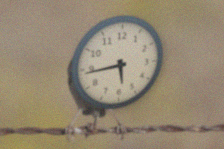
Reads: 5.44
